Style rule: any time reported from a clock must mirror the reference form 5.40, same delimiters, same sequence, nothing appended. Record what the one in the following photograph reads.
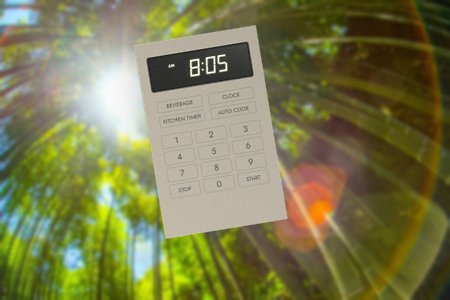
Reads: 8.05
